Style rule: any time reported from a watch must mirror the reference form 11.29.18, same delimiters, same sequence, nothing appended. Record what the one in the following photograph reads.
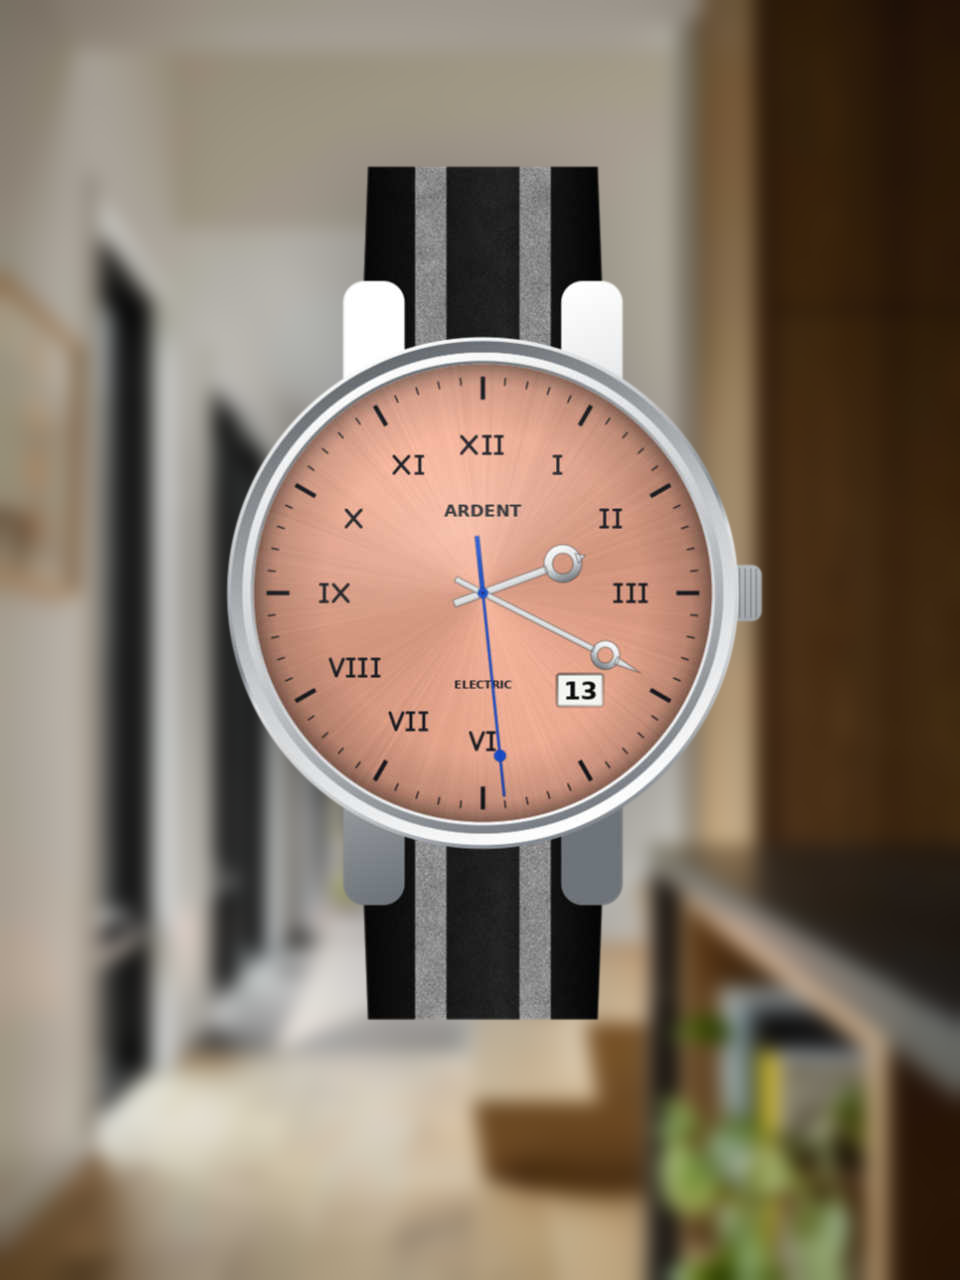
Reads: 2.19.29
